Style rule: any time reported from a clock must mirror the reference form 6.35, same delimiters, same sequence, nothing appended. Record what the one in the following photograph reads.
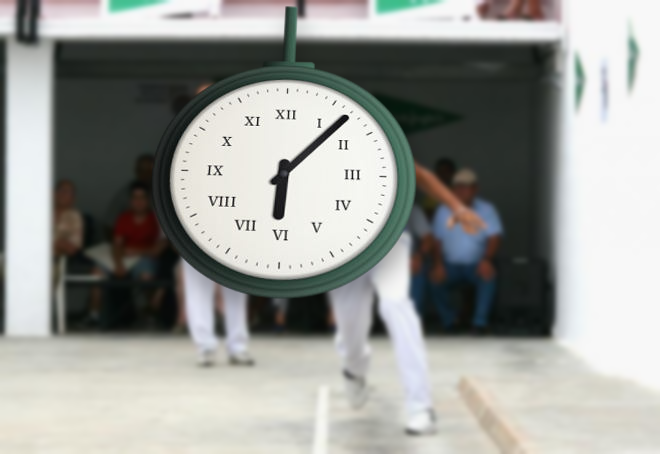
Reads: 6.07
